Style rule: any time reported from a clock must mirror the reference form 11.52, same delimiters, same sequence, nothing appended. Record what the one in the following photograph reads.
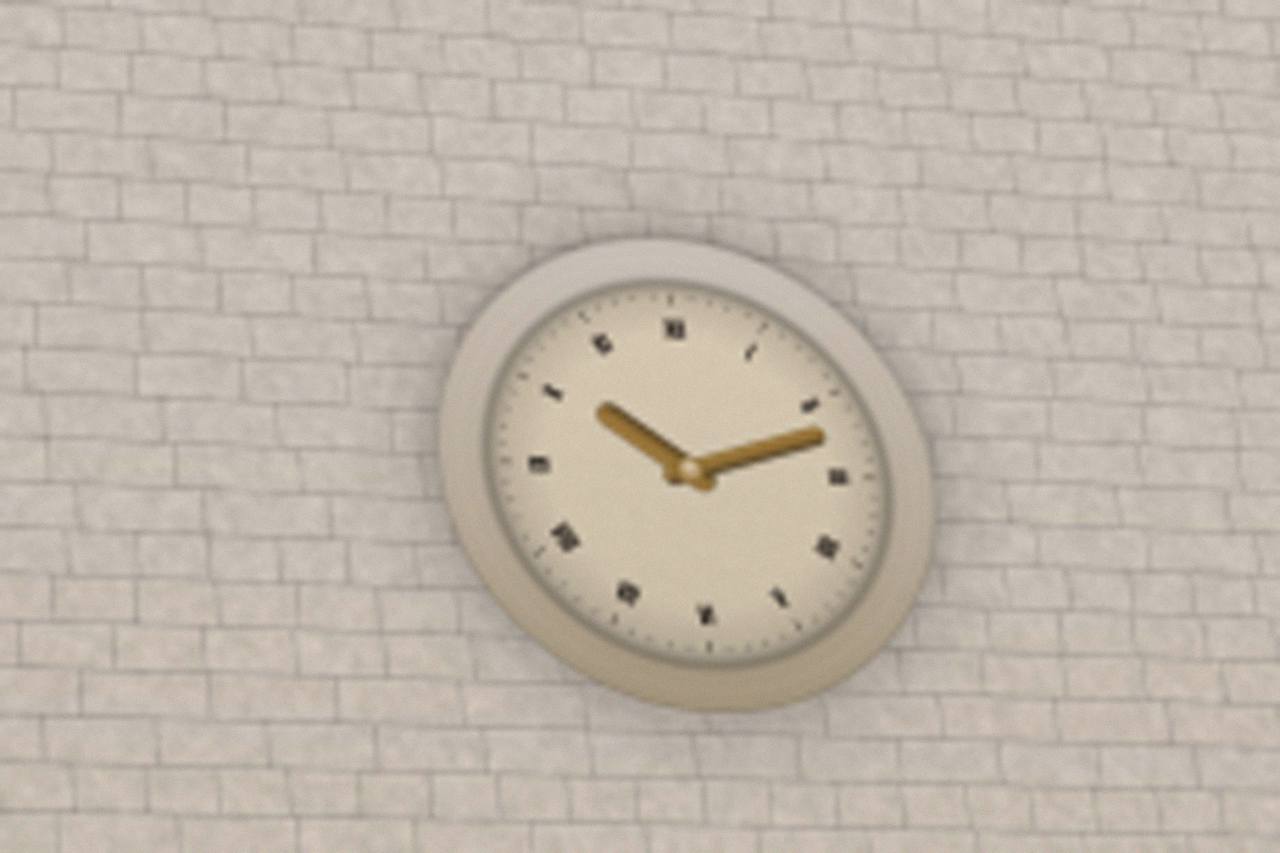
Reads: 10.12
